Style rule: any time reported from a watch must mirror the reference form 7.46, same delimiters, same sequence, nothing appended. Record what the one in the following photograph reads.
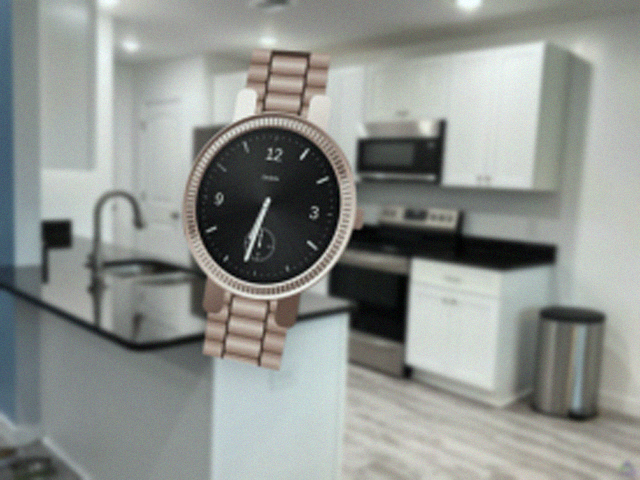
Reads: 6.32
